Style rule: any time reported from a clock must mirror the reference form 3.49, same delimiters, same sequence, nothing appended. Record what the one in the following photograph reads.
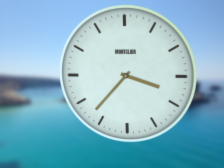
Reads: 3.37
